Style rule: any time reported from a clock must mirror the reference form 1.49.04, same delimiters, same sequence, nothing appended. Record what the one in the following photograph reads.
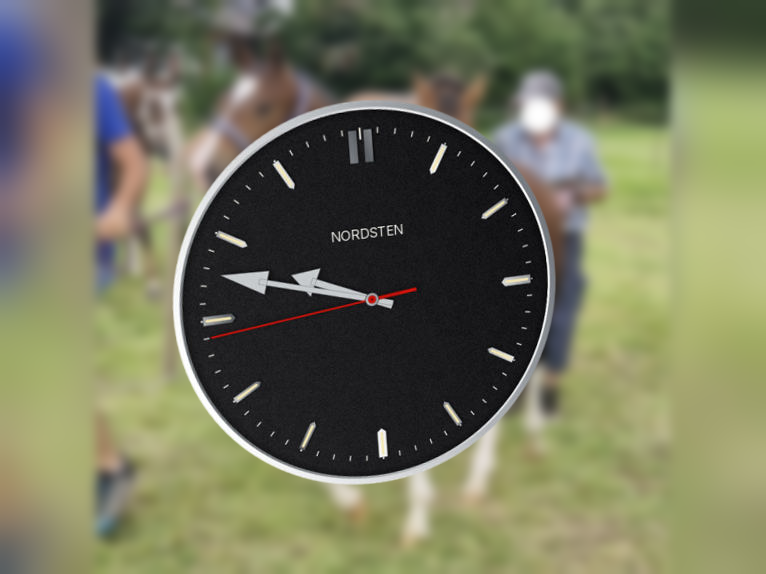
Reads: 9.47.44
